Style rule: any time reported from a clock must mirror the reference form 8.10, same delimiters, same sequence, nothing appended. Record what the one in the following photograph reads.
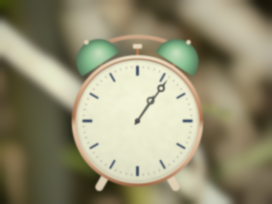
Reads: 1.06
